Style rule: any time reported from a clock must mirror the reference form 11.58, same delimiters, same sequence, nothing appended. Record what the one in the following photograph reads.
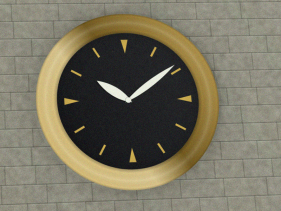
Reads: 10.09
